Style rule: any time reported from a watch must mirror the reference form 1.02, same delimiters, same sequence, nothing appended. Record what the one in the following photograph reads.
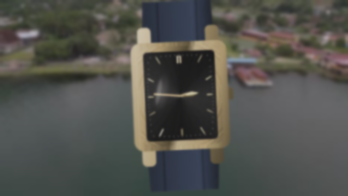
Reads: 2.46
